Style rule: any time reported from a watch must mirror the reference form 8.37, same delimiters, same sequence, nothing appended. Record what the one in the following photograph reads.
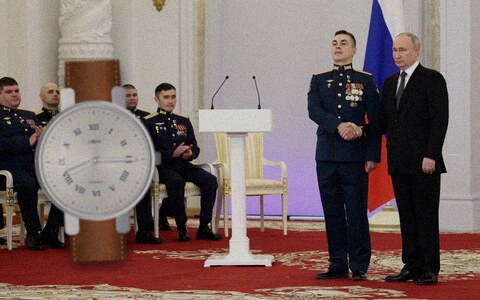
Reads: 8.15
